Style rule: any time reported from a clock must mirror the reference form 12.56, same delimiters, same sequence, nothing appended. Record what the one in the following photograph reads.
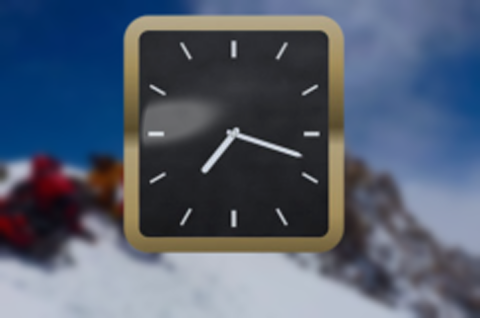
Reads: 7.18
